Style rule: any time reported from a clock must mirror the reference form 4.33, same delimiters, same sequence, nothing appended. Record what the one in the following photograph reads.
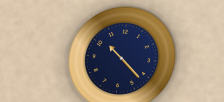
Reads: 10.22
